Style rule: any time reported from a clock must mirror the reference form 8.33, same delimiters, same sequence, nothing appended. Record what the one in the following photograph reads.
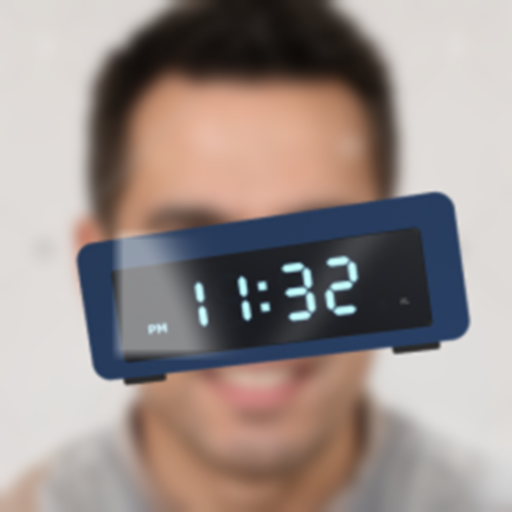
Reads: 11.32
